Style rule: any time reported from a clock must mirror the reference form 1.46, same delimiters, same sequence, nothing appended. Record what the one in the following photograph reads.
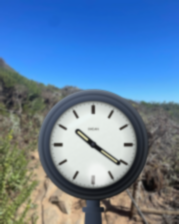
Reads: 10.21
